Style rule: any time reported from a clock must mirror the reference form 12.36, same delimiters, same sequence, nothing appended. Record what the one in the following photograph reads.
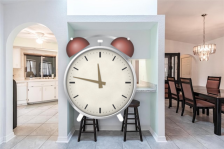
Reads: 11.47
